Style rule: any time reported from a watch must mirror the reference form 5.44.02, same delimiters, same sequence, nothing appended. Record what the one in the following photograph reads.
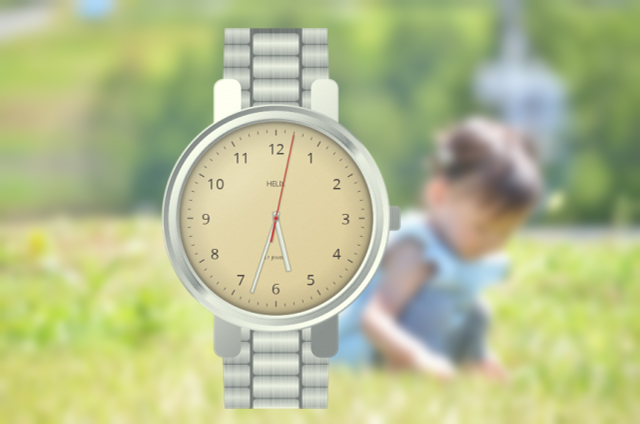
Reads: 5.33.02
